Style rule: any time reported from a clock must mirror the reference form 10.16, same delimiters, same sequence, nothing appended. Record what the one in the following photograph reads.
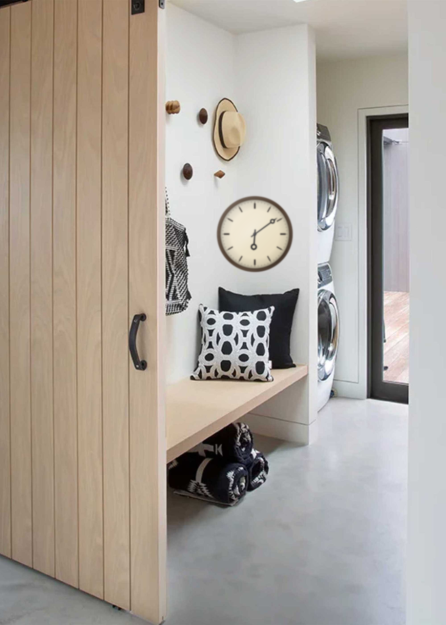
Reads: 6.09
